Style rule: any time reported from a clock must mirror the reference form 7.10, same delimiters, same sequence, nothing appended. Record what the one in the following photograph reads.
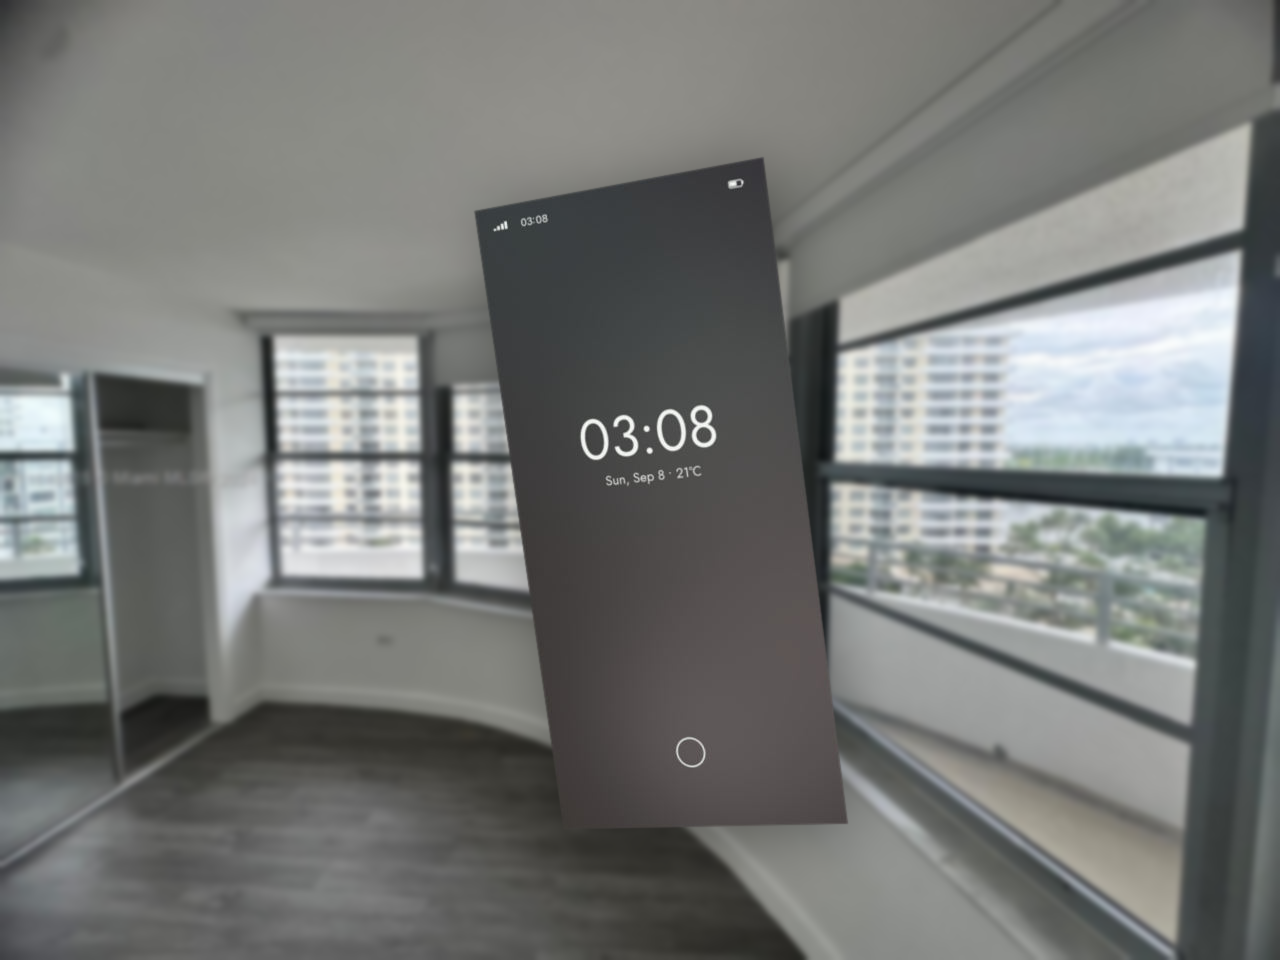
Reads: 3.08
